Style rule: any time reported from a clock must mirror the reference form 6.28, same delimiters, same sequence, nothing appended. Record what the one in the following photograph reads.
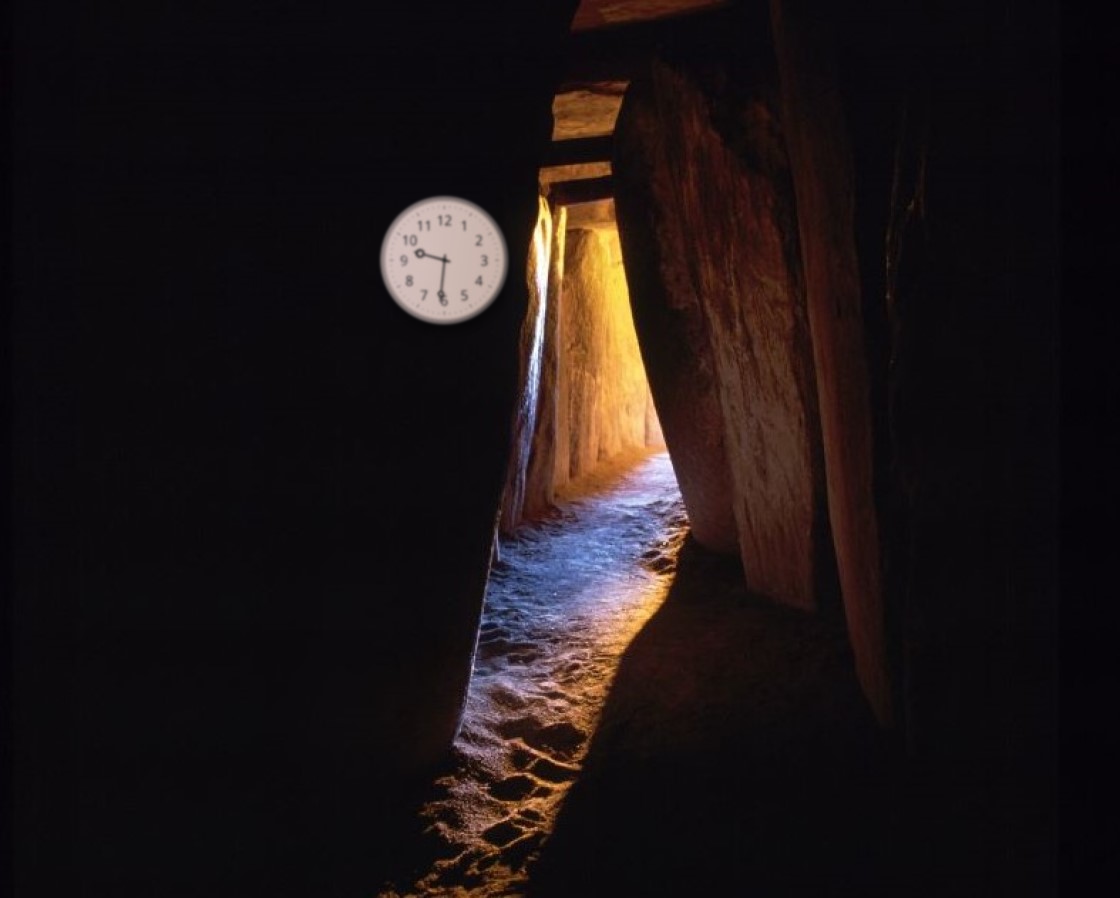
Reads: 9.31
